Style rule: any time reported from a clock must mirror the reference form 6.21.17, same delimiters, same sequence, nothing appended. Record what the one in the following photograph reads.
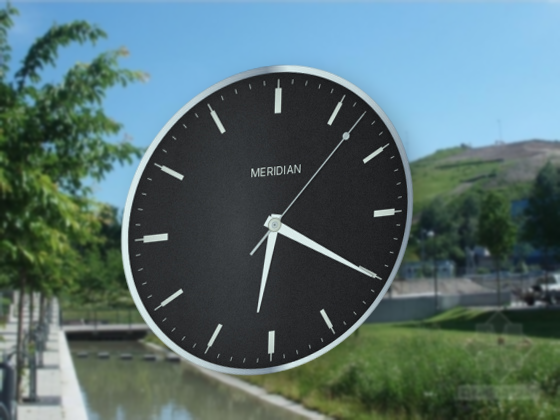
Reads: 6.20.07
